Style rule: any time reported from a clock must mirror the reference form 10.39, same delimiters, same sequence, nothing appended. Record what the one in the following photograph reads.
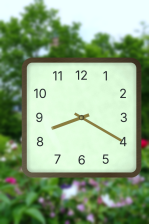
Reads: 8.20
